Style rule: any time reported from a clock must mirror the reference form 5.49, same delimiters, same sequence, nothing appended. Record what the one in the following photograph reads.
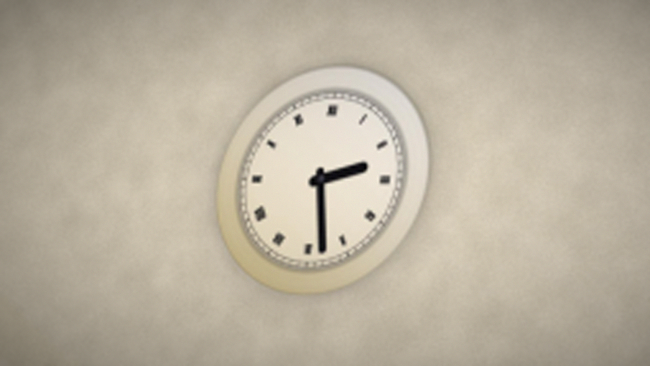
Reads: 2.28
